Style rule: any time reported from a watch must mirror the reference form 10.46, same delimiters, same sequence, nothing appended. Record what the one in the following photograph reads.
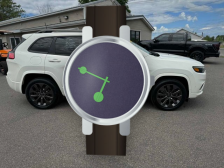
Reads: 6.49
